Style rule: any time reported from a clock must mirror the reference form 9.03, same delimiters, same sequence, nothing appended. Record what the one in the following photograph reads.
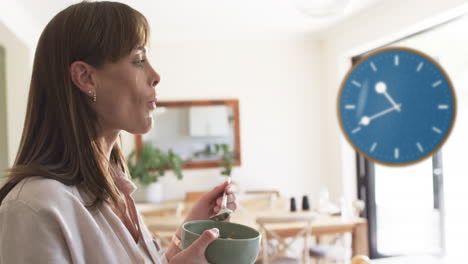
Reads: 10.41
